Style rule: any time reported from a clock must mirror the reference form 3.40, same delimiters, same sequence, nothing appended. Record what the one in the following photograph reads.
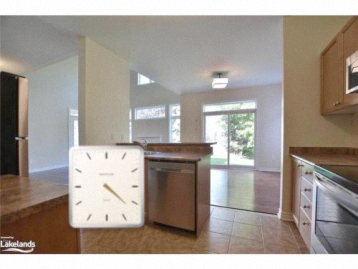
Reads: 4.22
